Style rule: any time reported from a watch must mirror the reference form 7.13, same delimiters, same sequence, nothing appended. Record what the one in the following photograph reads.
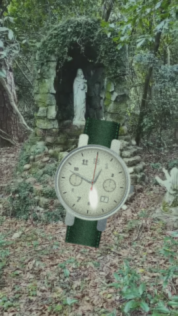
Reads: 12.48
